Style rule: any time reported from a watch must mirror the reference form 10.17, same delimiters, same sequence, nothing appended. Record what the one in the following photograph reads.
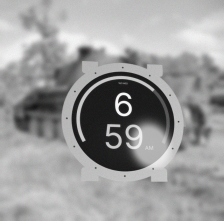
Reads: 6.59
